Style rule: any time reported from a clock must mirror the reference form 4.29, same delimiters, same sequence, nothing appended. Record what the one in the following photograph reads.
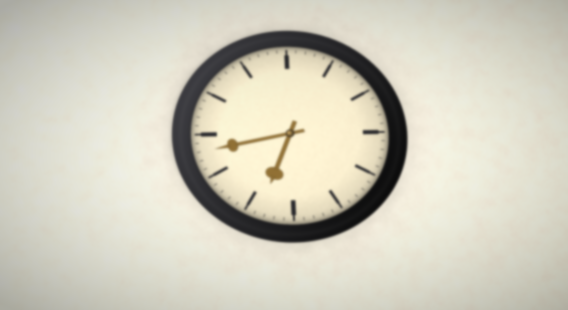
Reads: 6.43
